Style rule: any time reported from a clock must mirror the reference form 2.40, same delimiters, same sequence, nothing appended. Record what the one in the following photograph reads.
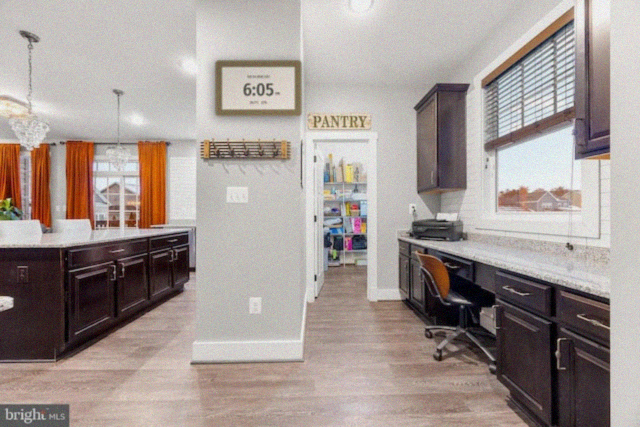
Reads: 6.05
